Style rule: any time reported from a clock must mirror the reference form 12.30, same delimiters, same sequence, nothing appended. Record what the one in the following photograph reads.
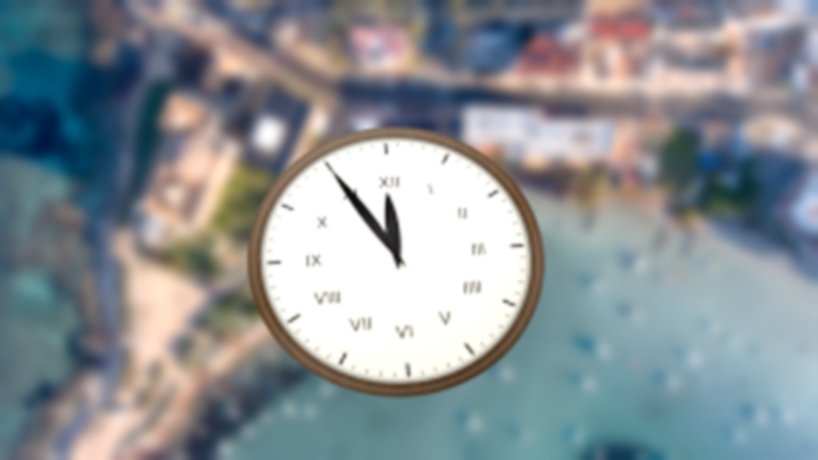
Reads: 11.55
